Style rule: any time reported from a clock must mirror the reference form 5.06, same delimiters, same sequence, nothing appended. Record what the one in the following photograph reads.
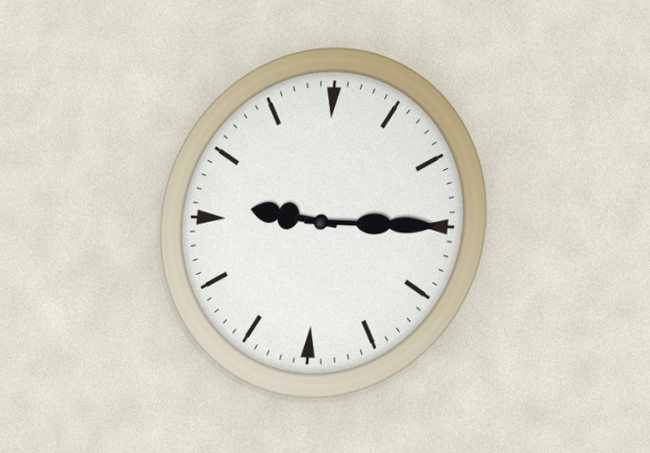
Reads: 9.15
